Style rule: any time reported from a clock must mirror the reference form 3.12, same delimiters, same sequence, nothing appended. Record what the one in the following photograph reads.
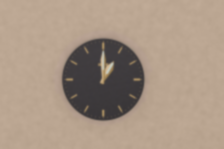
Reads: 1.00
